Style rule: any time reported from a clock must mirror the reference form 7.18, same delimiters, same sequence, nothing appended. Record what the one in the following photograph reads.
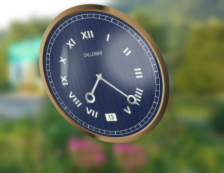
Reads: 7.22
